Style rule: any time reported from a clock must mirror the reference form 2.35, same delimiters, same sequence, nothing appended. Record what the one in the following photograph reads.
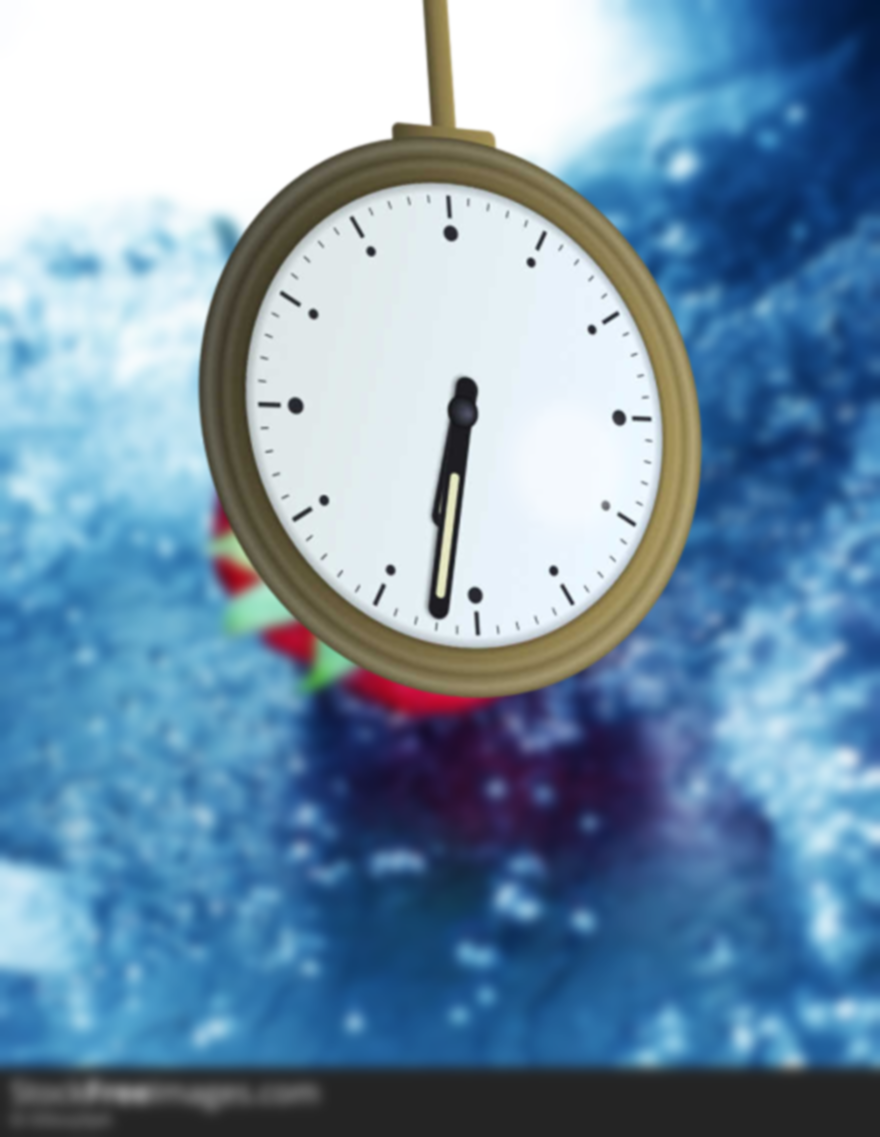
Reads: 6.32
